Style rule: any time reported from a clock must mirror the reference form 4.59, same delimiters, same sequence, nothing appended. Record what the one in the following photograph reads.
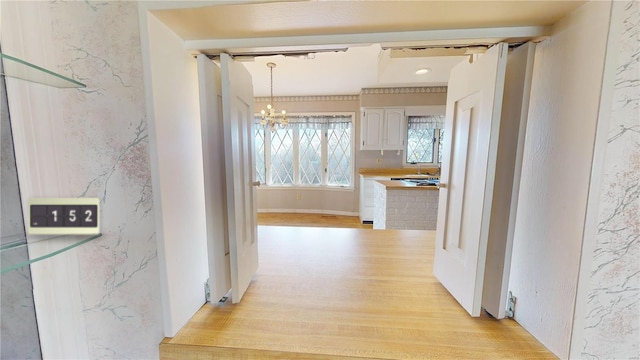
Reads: 1.52
